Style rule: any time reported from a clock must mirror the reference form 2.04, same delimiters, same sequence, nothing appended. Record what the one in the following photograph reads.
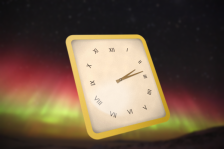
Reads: 2.13
